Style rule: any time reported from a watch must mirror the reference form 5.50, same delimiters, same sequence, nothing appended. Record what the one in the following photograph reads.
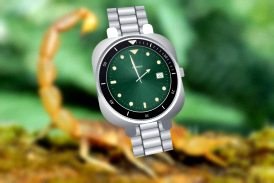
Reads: 1.58
